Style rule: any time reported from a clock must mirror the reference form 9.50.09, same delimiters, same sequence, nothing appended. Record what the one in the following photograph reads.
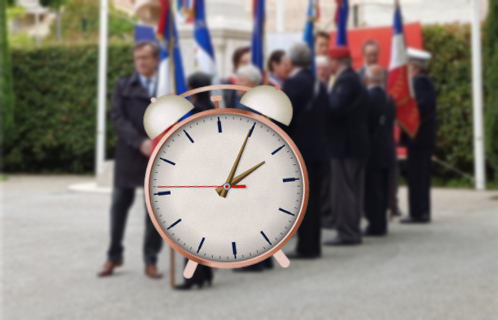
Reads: 2.04.46
